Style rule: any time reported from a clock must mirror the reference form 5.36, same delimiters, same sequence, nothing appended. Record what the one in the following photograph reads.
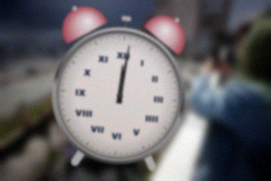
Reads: 12.01
